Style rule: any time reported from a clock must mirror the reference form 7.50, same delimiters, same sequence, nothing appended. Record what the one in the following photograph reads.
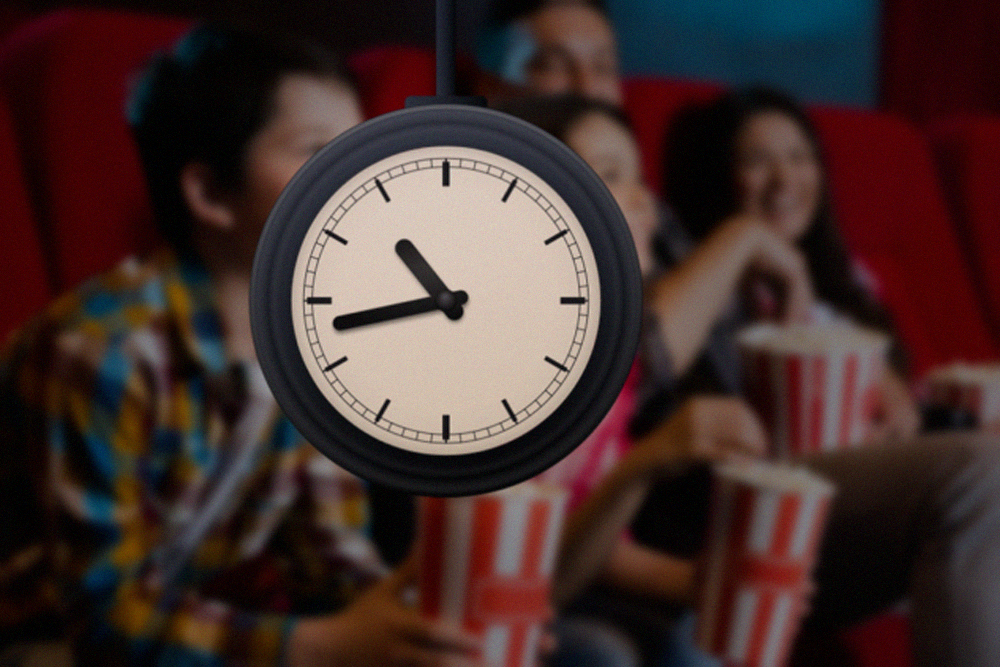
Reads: 10.43
